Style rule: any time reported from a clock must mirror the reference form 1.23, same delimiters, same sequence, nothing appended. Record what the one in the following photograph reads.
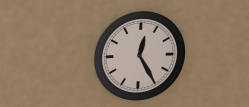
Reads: 12.25
